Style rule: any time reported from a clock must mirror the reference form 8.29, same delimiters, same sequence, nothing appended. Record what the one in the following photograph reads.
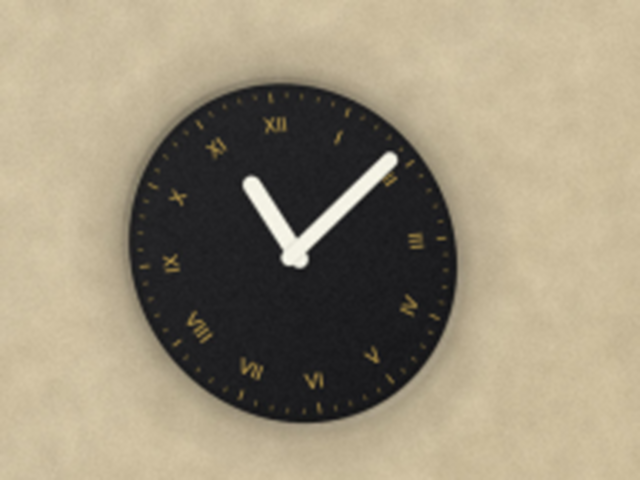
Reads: 11.09
